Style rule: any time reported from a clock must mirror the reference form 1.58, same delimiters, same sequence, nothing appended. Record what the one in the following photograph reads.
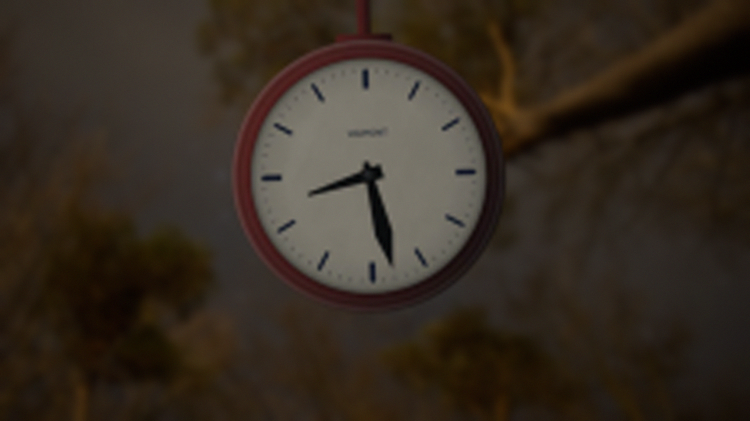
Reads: 8.28
